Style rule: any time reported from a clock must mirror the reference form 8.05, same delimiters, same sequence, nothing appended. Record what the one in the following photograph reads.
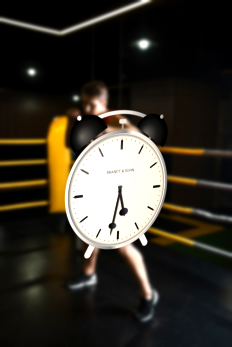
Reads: 5.32
